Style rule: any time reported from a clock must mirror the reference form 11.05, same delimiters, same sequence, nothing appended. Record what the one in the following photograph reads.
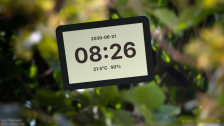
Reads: 8.26
